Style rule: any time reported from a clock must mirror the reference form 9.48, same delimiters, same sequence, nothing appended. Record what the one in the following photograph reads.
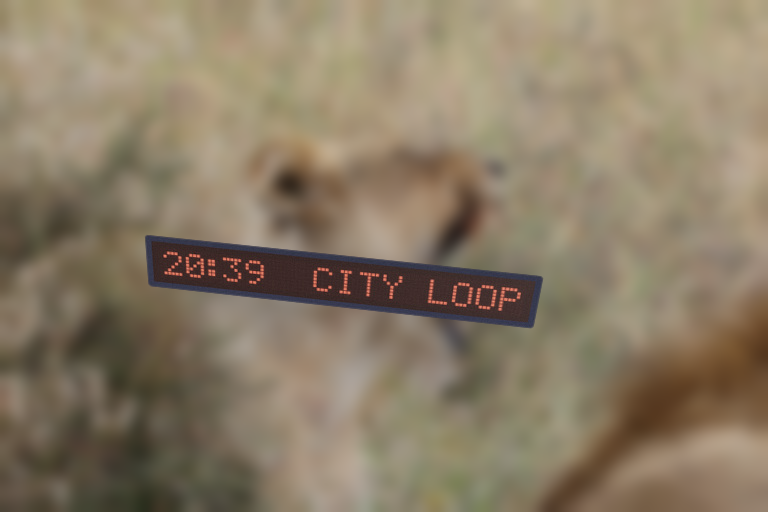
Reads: 20.39
